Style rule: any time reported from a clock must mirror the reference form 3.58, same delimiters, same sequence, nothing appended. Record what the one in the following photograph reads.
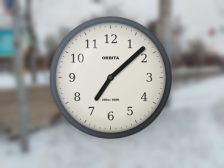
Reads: 7.08
